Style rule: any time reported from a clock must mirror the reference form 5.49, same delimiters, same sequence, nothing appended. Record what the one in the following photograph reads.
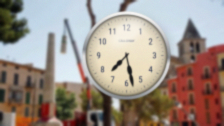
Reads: 7.28
